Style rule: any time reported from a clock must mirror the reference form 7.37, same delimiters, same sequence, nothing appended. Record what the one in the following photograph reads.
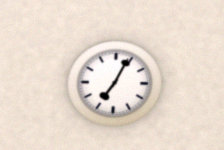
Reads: 7.04
